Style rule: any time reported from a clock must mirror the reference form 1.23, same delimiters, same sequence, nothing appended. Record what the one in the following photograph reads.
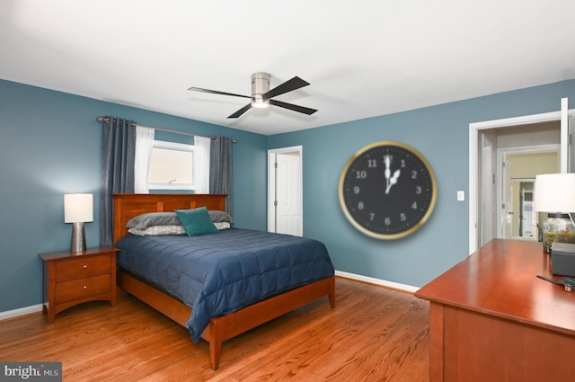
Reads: 1.00
